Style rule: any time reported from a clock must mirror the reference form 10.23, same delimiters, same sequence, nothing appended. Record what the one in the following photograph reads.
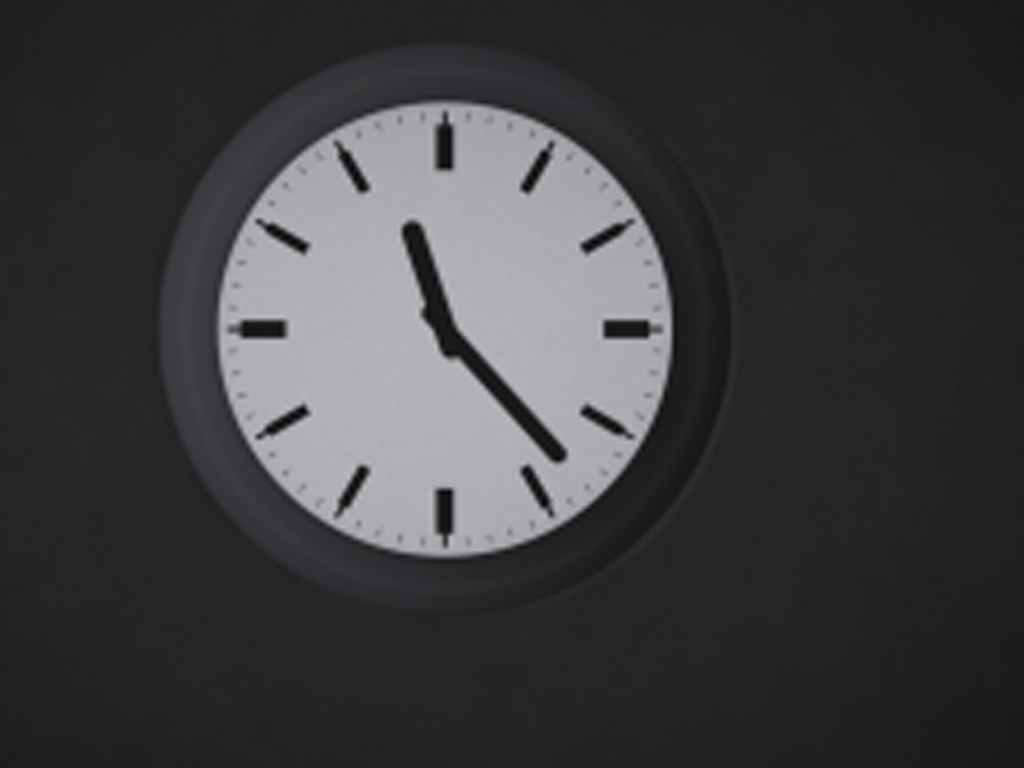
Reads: 11.23
